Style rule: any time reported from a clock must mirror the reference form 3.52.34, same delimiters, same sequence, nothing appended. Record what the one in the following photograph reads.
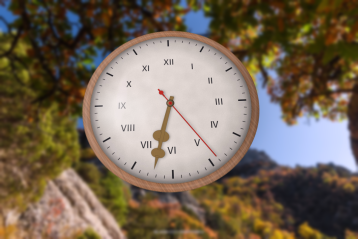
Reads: 6.32.24
